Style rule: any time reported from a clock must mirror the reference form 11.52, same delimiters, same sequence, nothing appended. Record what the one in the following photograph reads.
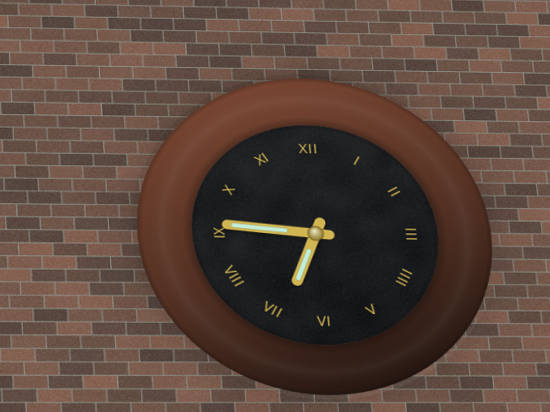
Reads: 6.46
